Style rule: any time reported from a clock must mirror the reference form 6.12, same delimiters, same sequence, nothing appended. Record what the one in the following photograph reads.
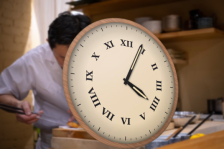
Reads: 4.04
